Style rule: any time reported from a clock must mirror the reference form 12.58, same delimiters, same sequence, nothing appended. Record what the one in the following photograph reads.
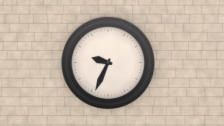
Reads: 9.34
